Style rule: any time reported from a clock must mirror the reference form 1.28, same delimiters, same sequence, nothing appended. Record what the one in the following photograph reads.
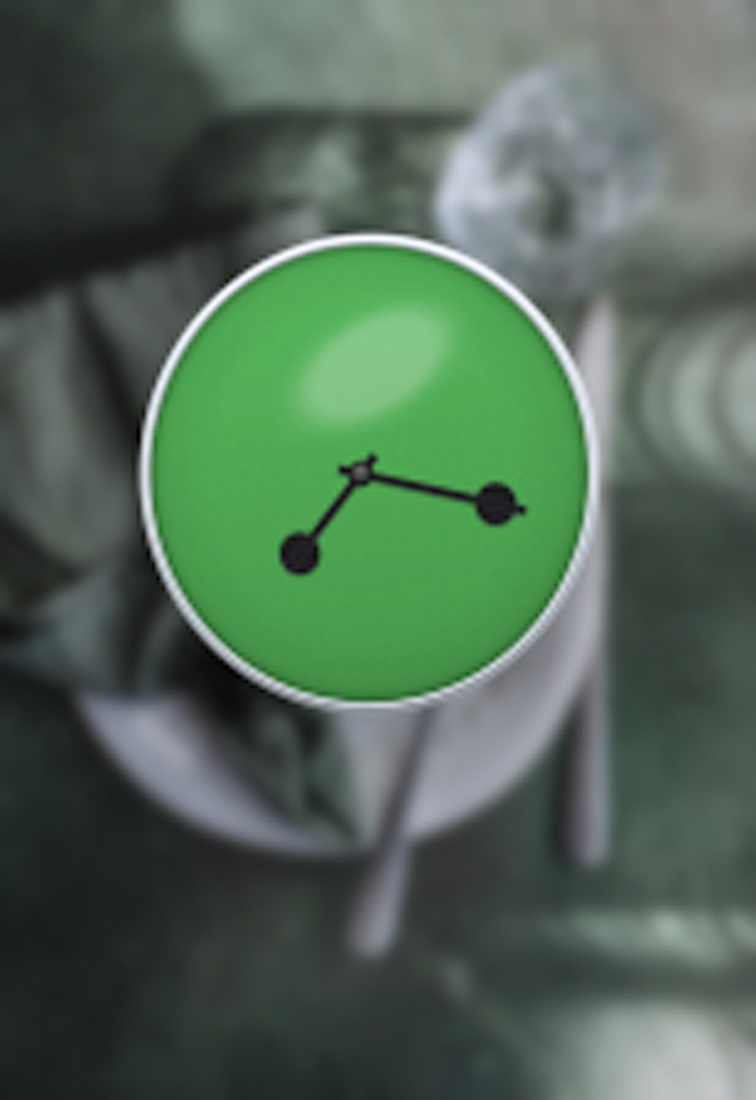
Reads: 7.17
